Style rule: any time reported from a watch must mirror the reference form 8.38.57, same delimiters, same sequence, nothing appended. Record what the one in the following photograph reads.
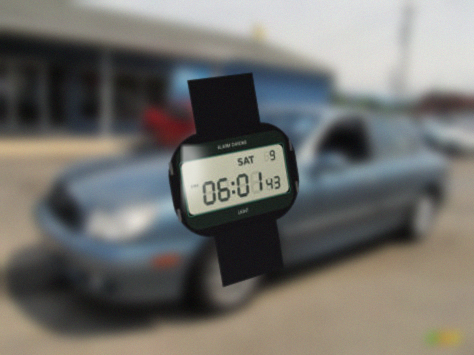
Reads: 6.01.43
